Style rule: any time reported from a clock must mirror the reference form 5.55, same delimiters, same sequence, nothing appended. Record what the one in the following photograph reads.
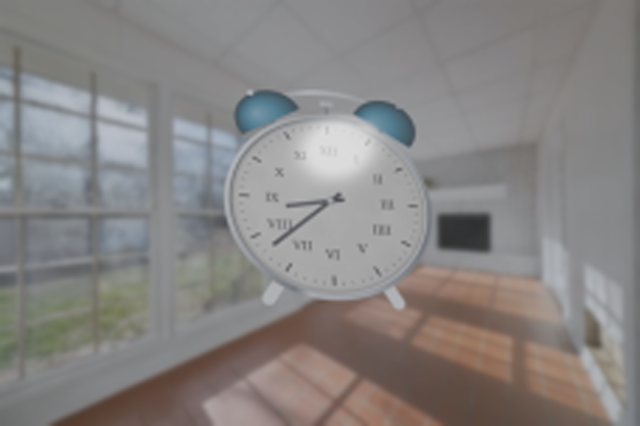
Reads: 8.38
